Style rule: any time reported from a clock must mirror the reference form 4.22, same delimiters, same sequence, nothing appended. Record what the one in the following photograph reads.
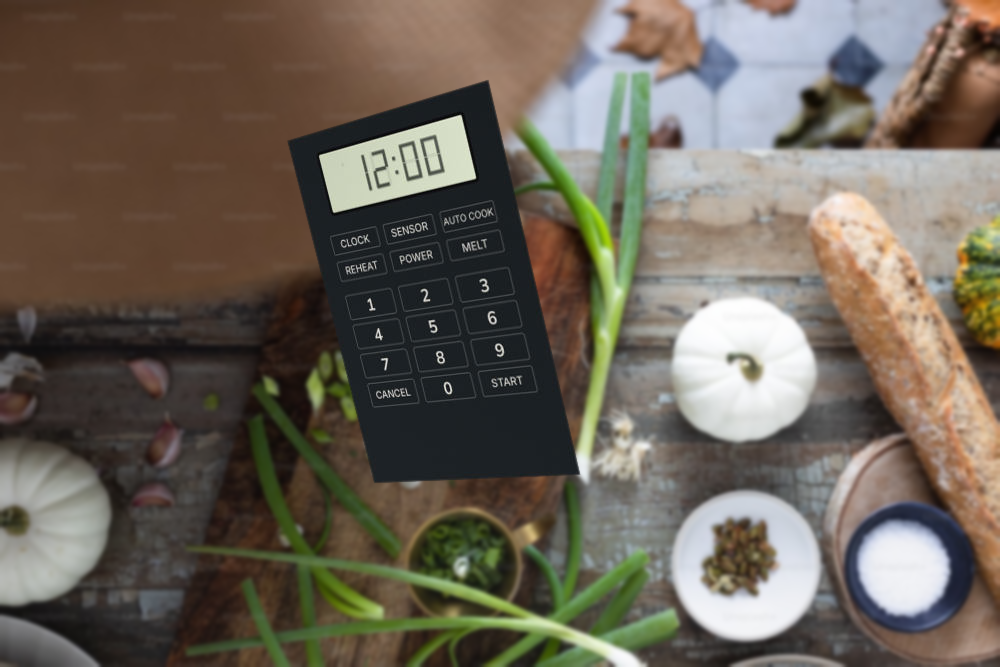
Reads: 12.00
